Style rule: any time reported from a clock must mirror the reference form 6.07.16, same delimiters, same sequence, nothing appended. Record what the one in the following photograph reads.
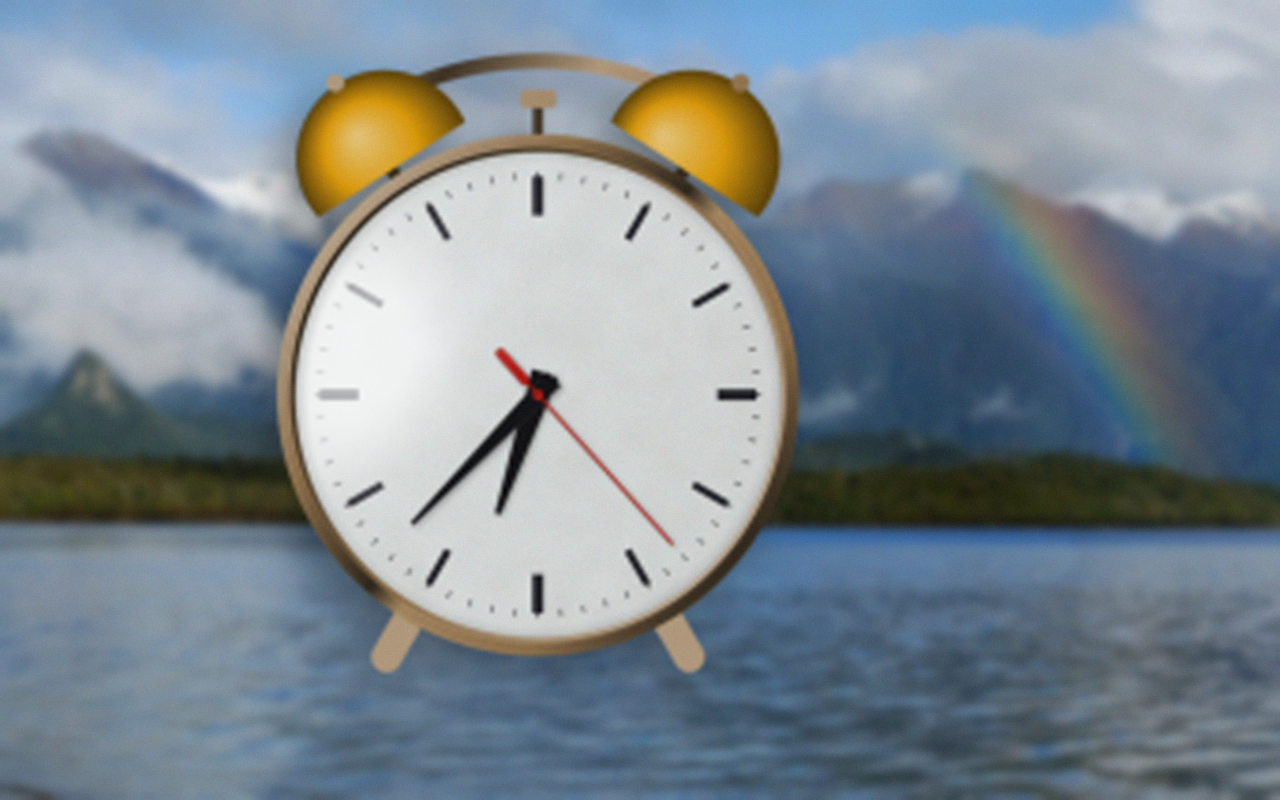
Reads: 6.37.23
